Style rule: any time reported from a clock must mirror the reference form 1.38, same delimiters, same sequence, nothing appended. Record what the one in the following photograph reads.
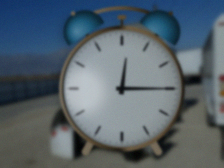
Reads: 12.15
